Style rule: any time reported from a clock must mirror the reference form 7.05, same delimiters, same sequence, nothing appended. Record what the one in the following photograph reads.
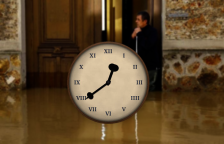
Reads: 12.39
